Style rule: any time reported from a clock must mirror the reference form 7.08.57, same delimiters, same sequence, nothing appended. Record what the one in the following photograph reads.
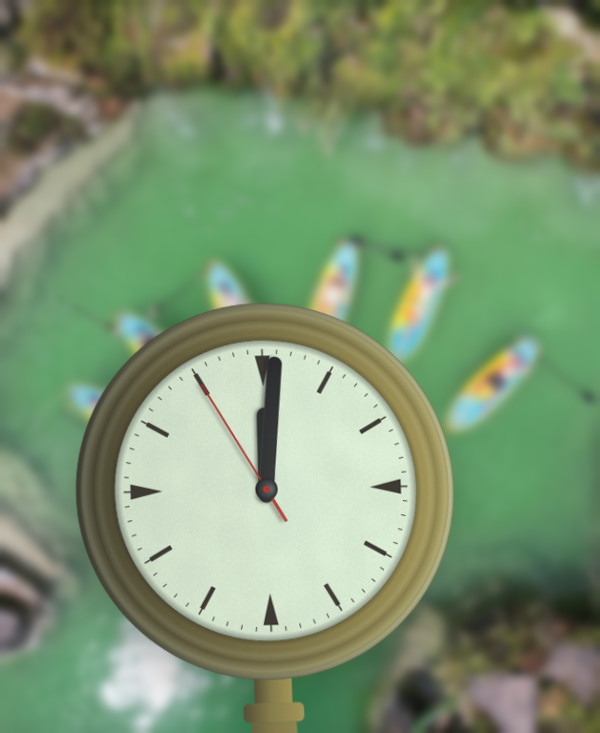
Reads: 12.00.55
